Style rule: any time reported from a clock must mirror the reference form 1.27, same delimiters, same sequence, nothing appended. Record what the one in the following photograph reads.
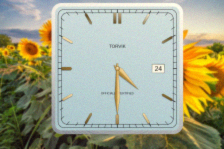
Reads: 4.30
